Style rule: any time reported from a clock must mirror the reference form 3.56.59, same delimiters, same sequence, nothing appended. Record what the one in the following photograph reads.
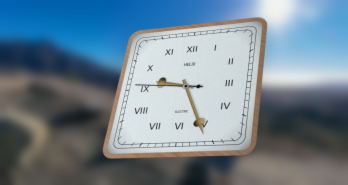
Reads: 9.25.46
